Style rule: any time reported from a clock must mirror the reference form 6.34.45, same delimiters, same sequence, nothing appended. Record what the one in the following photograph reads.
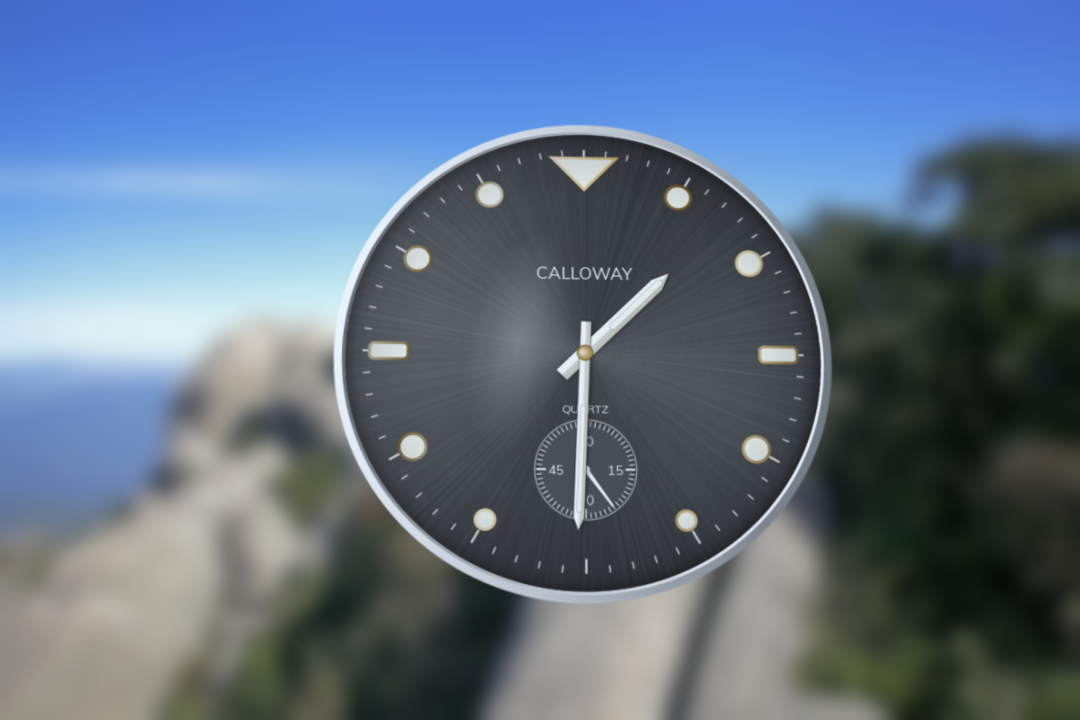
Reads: 1.30.24
